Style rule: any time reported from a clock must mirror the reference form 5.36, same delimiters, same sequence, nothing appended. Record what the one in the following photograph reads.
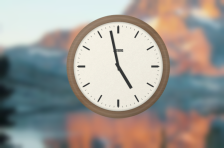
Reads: 4.58
